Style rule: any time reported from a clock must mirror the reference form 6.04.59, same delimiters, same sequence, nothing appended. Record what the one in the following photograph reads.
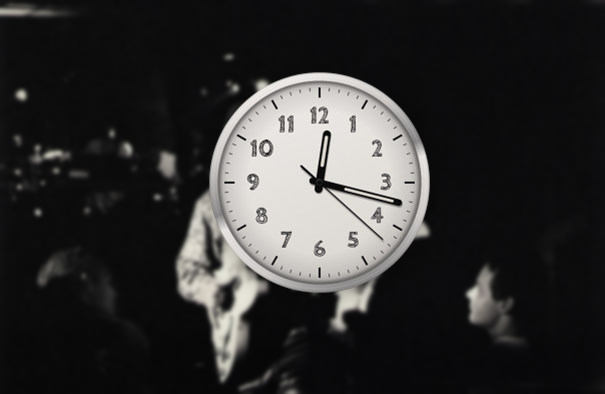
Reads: 12.17.22
